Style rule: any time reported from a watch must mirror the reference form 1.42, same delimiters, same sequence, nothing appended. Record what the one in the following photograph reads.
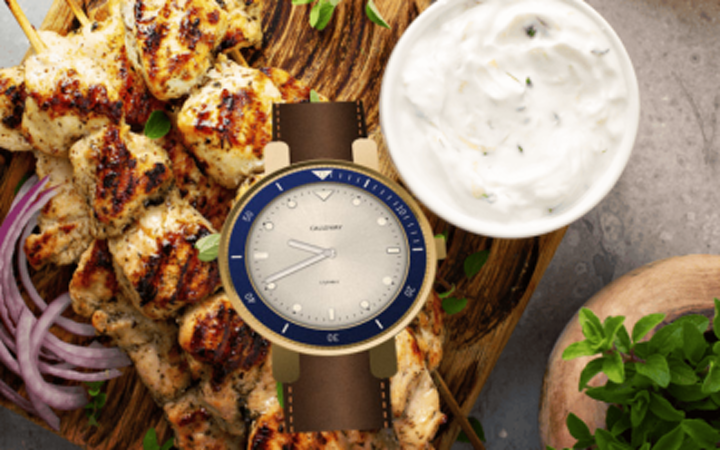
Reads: 9.41
